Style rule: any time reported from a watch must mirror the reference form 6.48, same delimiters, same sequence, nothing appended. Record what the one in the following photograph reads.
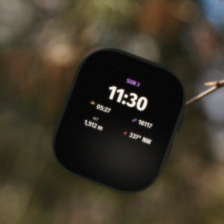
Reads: 11.30
